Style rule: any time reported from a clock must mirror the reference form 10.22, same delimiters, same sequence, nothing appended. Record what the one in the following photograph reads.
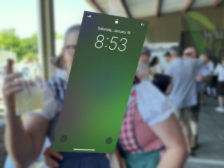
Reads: 8.53
